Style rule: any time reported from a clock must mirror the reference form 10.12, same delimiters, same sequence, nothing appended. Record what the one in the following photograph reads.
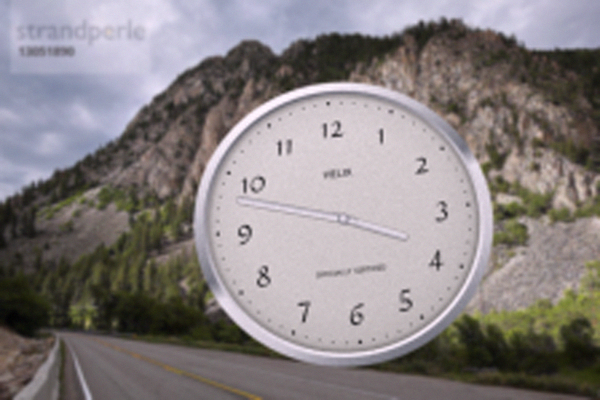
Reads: 3.48
